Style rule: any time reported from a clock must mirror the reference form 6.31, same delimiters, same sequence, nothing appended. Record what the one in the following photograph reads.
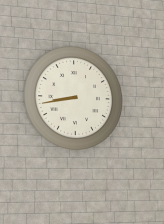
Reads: 8.43
